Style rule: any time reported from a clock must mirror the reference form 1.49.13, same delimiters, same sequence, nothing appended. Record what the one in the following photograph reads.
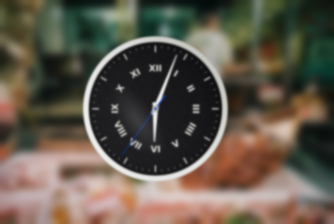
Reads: 6.03.36
